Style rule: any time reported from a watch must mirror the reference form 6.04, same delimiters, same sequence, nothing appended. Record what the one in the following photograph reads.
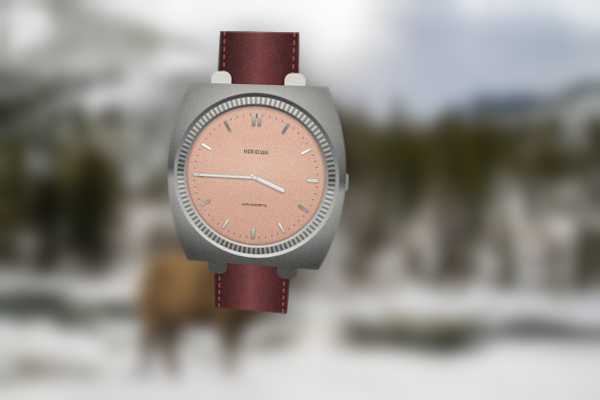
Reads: 3.45
